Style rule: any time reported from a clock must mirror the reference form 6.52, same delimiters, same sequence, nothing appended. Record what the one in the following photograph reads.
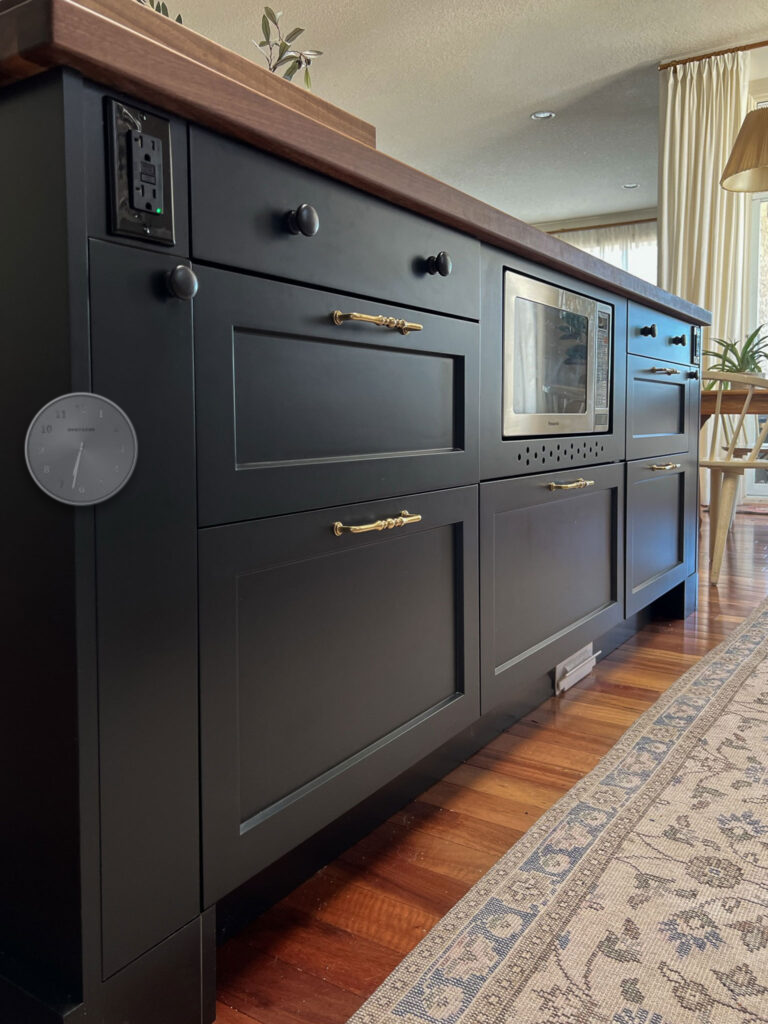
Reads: 6.32
